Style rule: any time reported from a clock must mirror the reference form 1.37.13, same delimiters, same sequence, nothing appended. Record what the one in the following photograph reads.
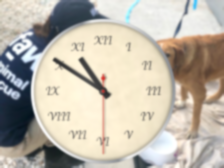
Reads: 10.50.30
